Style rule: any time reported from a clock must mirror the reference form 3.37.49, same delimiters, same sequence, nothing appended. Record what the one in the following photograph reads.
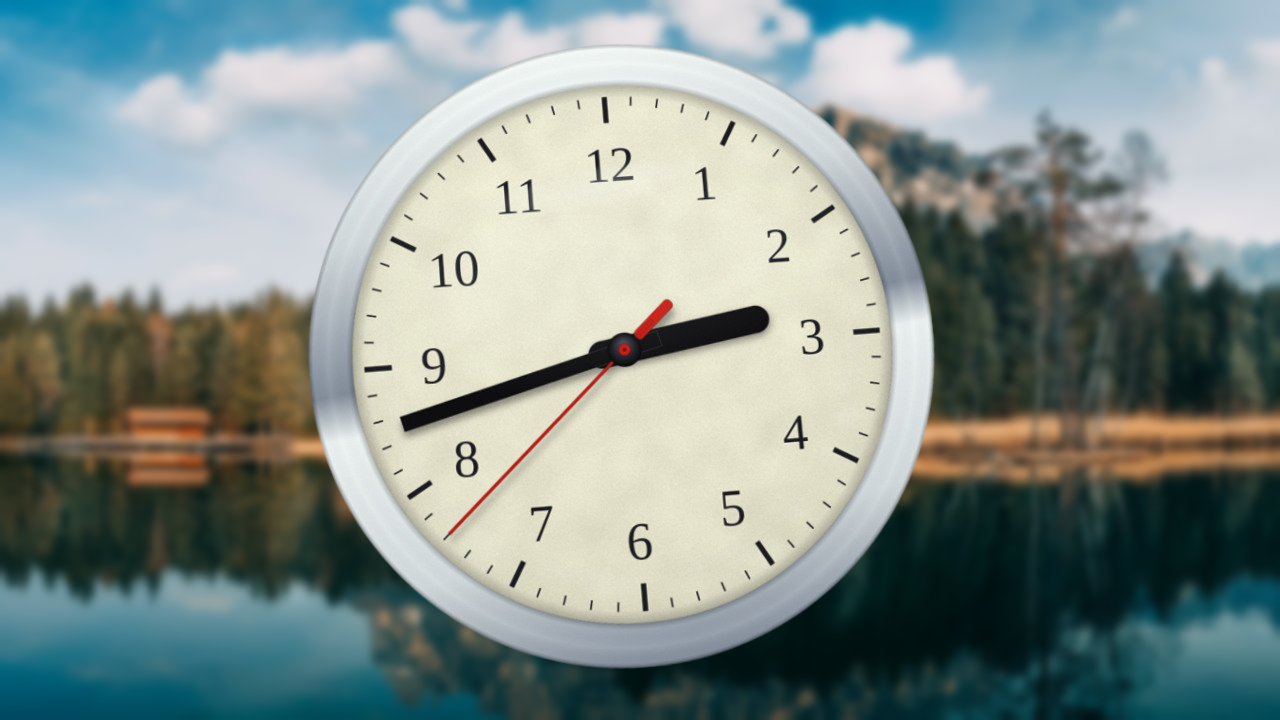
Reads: 2.42.38
